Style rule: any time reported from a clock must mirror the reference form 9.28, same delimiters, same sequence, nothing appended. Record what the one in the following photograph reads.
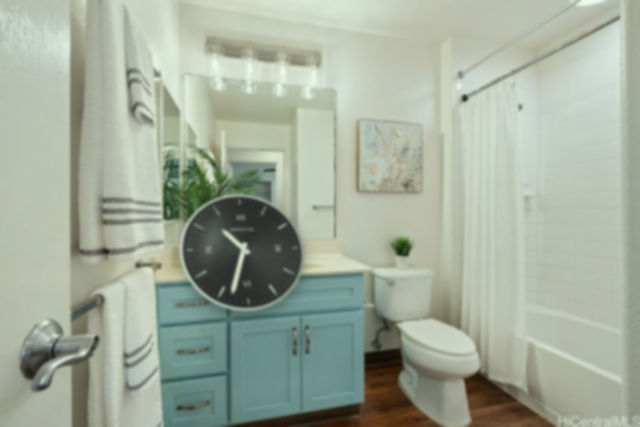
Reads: 10.33
